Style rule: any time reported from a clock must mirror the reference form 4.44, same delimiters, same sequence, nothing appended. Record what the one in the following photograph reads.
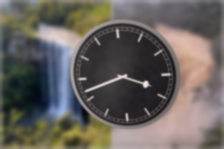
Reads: 3.42
